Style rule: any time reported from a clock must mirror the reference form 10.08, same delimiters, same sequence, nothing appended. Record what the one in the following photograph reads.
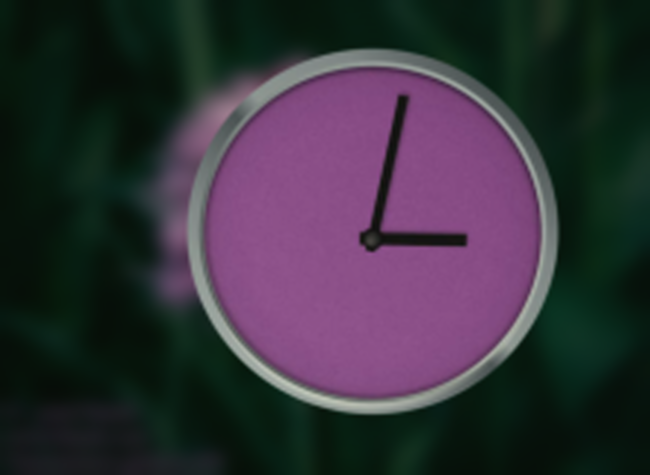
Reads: 3.02
